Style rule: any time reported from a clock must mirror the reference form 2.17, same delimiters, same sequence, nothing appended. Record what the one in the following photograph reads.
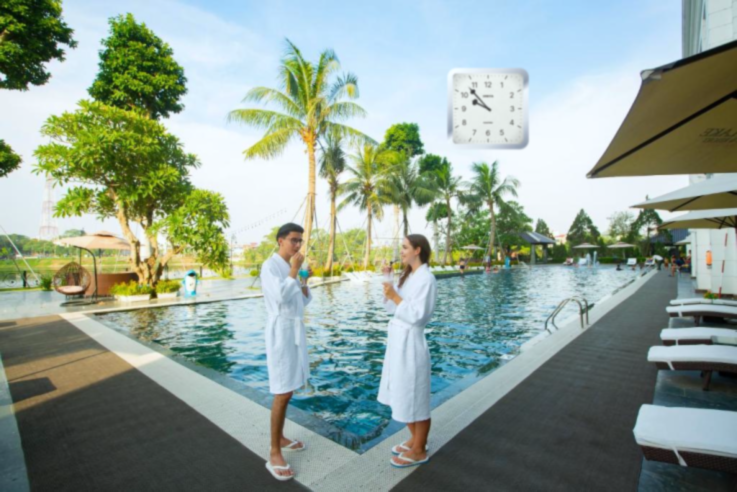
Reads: 9.53
